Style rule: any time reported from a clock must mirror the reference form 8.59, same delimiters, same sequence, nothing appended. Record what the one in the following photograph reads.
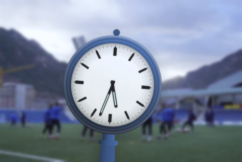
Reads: 5.33
